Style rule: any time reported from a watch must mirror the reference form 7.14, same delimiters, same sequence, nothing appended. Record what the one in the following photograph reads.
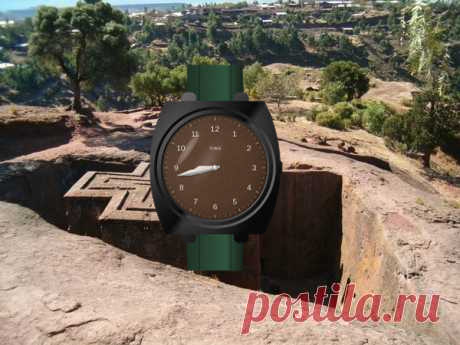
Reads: 8.43
